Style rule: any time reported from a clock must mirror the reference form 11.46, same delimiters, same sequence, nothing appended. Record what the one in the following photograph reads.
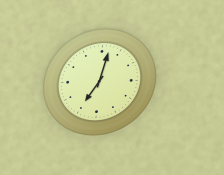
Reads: 7.02
